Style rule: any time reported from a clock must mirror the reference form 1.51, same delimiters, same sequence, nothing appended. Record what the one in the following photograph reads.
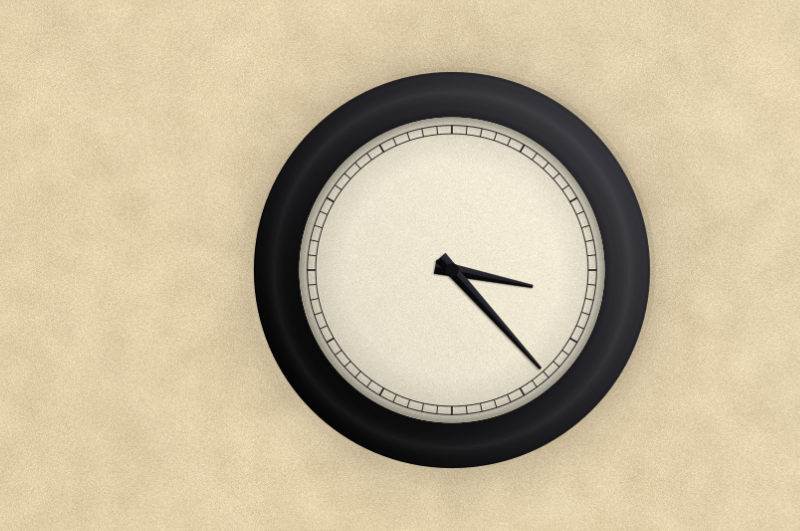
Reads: 3.23
